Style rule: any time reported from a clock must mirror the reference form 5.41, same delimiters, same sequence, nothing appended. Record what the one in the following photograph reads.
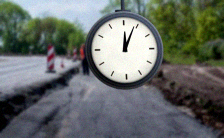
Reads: 12.04
